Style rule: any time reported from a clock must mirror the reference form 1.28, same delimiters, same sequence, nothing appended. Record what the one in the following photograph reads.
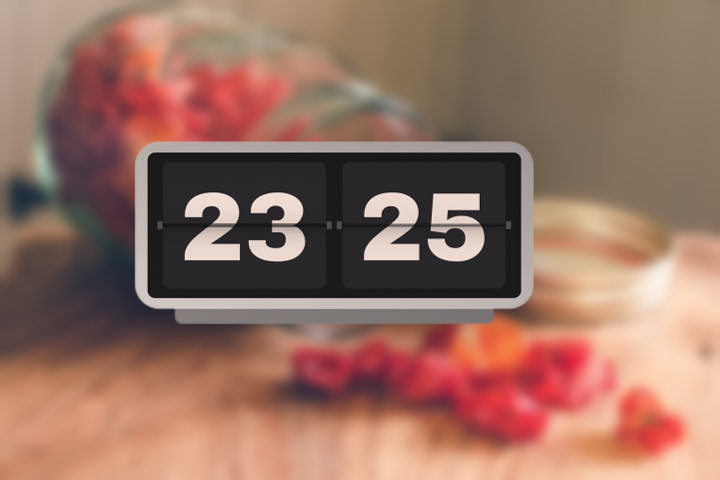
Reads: 23.25
